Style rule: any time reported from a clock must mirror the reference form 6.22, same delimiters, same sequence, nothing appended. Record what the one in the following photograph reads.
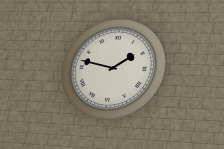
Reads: 1.47
